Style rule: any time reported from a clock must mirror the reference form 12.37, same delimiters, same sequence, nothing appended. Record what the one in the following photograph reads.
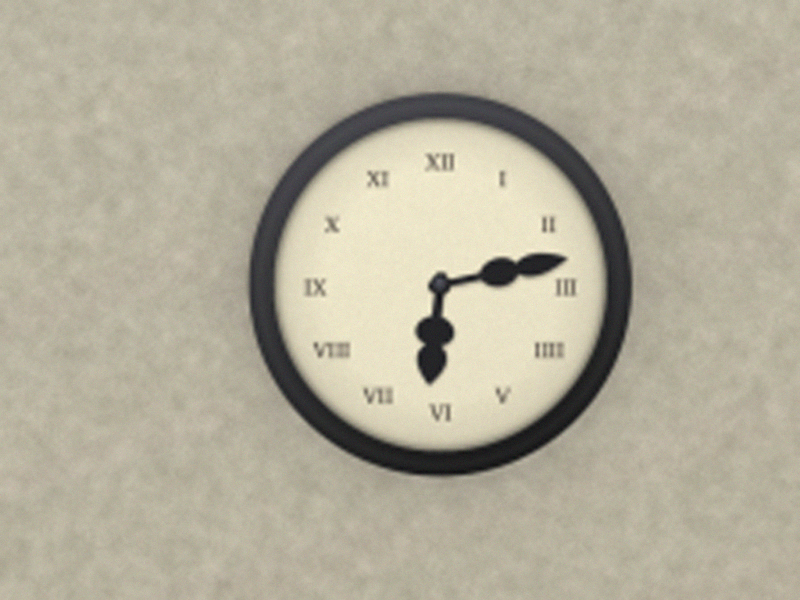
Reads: 6.13
